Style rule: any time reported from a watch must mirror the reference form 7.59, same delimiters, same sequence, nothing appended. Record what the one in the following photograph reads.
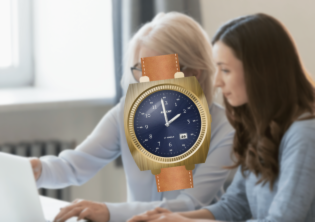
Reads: 1.59
